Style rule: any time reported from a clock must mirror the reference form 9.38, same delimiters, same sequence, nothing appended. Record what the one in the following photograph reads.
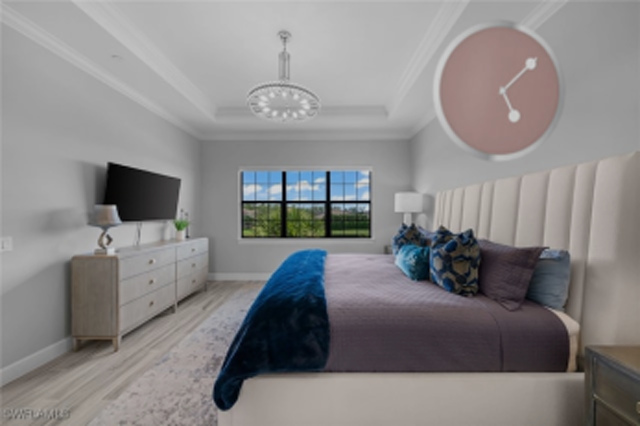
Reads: 5.08
